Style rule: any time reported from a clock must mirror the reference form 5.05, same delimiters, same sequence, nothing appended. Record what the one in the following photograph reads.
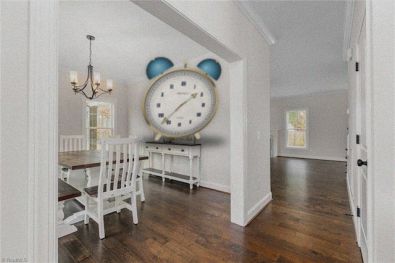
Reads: 1.37
